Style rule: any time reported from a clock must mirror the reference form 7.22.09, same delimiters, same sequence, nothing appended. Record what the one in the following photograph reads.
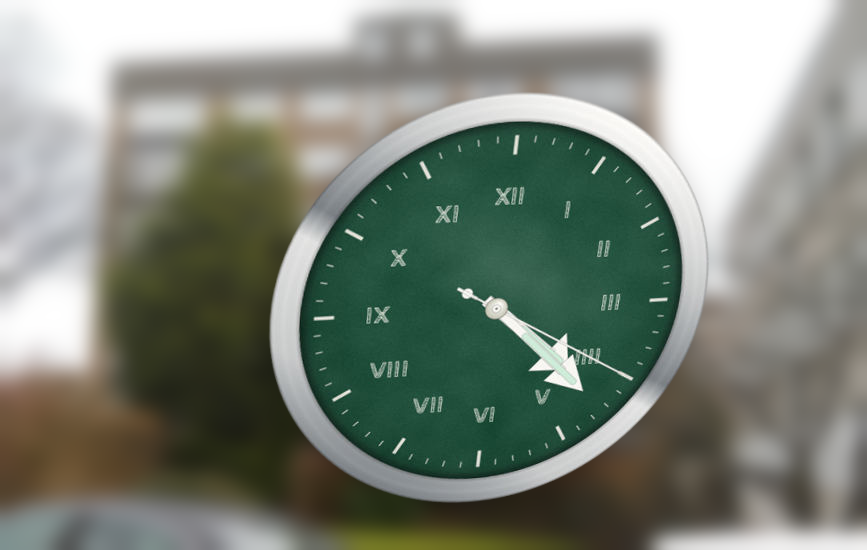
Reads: 4.22.20
